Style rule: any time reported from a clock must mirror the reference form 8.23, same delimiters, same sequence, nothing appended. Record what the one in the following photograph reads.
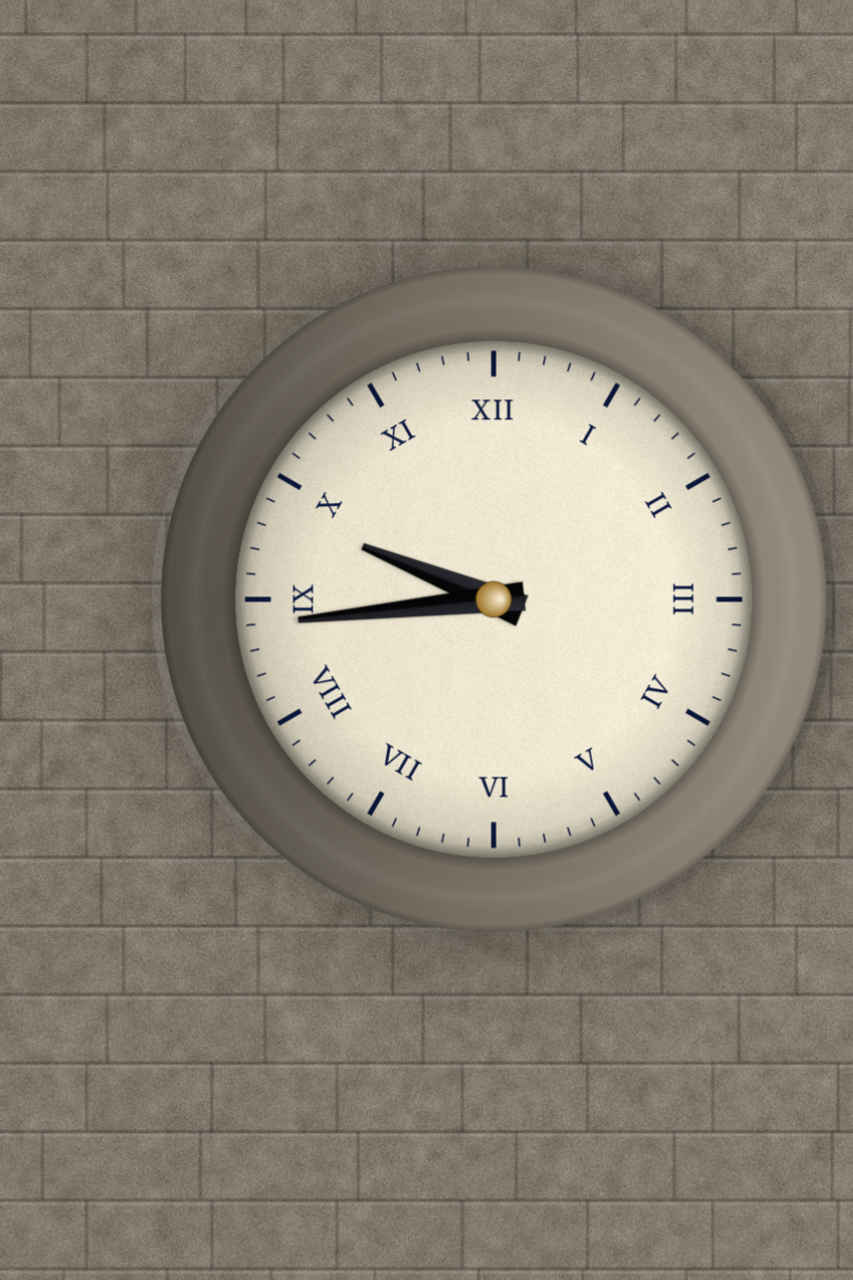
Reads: 9.44
